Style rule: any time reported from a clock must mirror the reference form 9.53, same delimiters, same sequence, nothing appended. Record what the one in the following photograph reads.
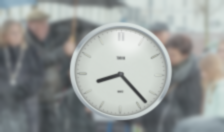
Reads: 8.23
